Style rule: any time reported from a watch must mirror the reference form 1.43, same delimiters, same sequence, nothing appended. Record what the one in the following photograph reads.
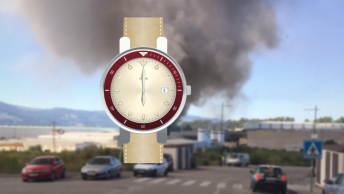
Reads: 6.00
